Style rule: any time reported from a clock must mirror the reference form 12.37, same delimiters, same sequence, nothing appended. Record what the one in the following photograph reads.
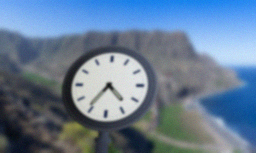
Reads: 4.36
